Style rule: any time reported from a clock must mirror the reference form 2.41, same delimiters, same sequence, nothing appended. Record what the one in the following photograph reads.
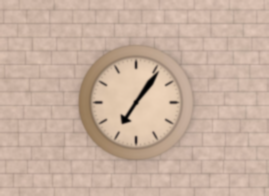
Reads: 7.06
